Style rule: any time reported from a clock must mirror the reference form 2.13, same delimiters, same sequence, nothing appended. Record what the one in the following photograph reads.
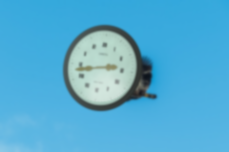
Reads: 2.43
